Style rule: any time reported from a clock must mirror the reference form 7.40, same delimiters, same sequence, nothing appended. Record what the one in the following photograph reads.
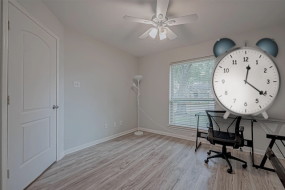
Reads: 12.21
